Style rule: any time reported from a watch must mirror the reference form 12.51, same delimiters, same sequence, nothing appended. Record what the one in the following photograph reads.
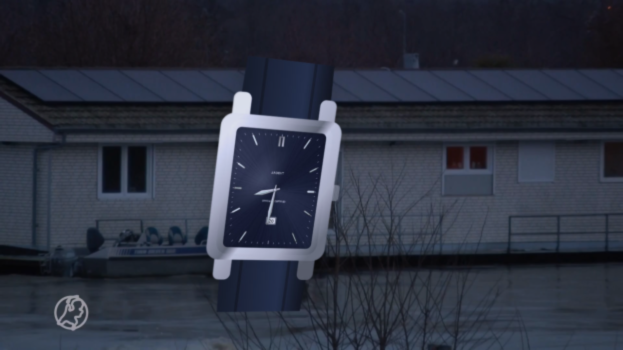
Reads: 8.31
